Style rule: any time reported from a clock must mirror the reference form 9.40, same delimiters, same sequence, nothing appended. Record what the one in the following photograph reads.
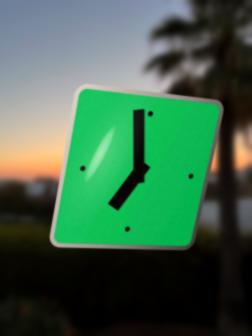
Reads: 6.58
